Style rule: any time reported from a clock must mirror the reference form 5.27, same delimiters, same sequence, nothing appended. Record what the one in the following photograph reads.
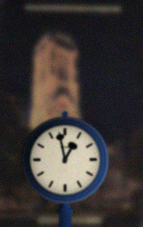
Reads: 12.58
